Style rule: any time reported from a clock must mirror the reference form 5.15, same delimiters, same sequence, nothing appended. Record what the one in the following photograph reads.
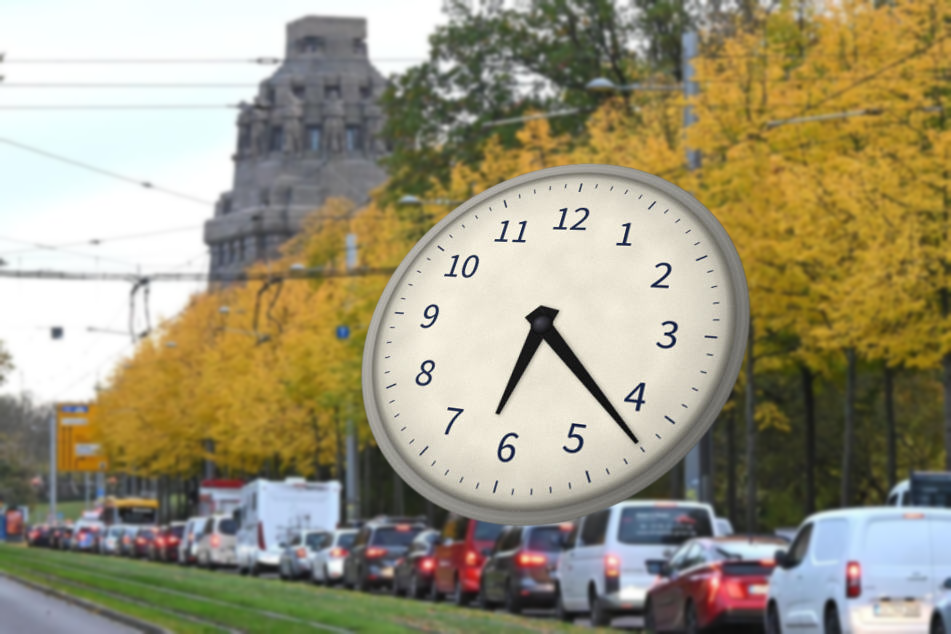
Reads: 6.22
